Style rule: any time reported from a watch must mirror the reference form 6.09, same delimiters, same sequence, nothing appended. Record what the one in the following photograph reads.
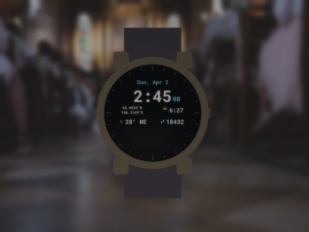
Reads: 2.45
